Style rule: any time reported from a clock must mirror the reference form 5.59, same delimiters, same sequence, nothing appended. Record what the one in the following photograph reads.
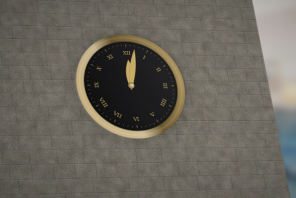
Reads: 12.02
